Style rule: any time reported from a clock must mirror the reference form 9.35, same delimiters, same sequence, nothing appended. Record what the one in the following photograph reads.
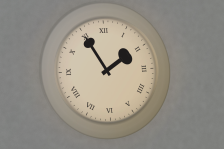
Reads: 1.55
